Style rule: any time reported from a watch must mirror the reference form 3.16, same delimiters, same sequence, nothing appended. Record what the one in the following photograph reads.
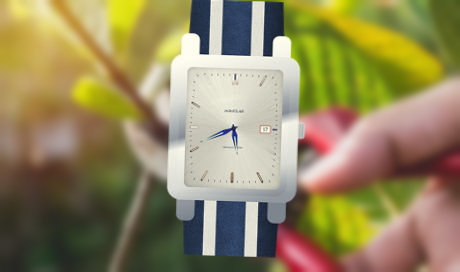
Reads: 5.41
